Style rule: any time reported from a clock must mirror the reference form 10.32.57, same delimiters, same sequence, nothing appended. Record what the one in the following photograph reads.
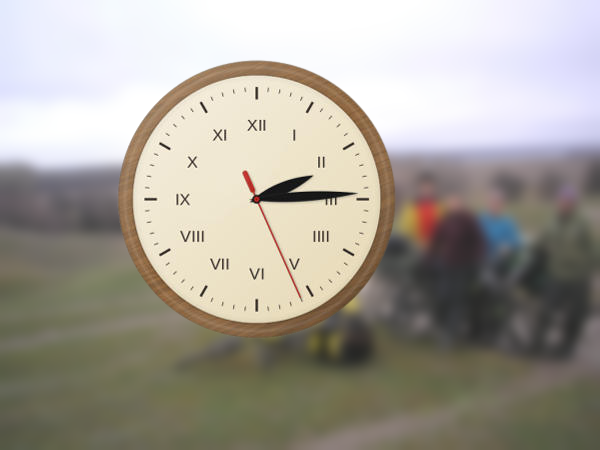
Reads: 2.14.26
